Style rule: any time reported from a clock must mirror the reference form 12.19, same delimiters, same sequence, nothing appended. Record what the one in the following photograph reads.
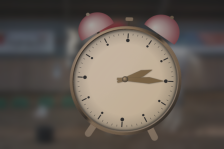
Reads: 2.15
